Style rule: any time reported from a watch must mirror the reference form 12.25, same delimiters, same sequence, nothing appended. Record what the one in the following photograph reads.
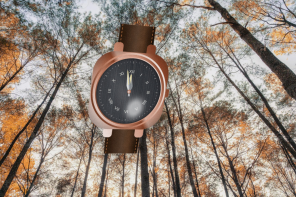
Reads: 11.58
